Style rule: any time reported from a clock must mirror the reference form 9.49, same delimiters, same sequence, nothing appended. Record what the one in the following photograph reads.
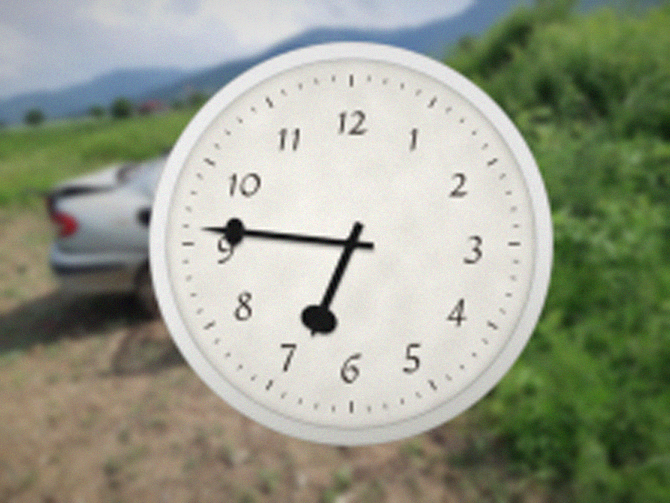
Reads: 6.46
